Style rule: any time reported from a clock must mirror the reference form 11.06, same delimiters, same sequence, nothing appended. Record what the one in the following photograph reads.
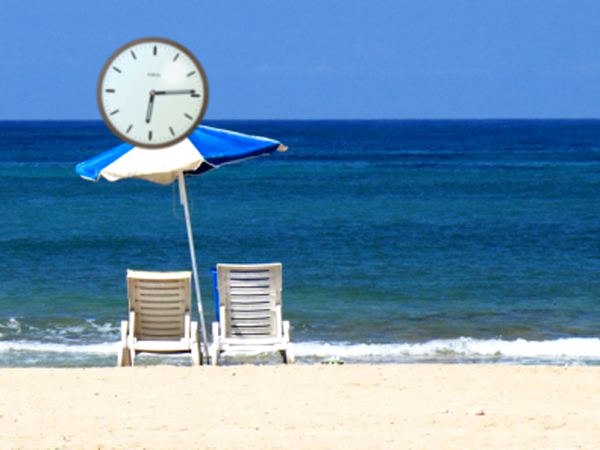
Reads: 6.14
